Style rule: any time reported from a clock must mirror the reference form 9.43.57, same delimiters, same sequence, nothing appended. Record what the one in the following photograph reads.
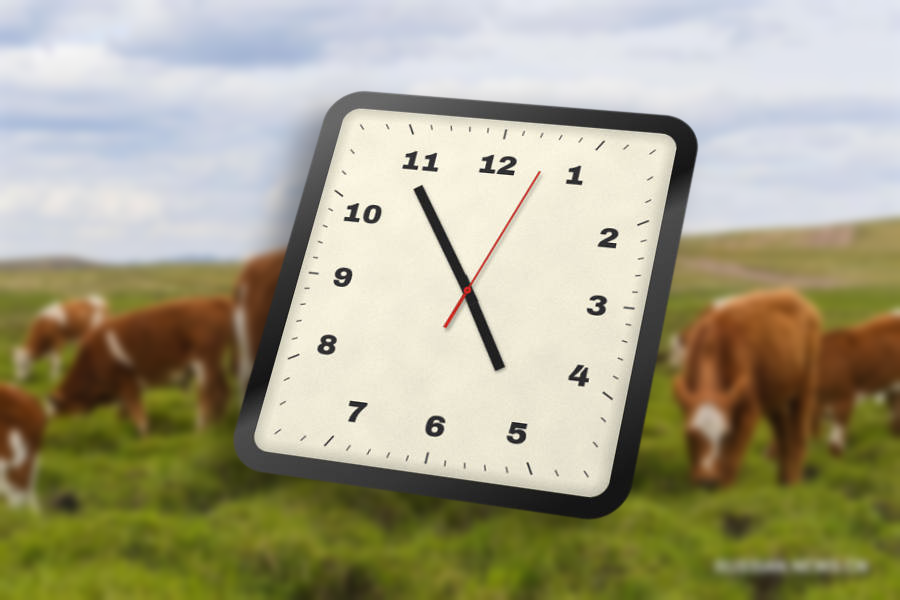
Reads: 4.54.03
